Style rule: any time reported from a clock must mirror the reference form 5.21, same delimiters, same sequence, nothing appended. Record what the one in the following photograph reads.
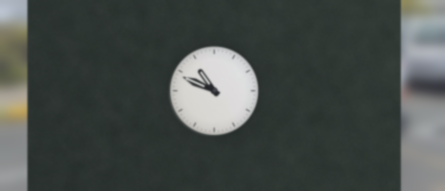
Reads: 10.49
